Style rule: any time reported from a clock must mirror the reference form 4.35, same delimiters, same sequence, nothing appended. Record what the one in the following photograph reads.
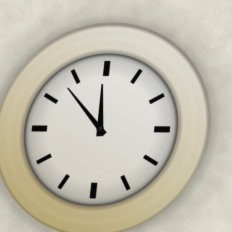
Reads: 11.53
